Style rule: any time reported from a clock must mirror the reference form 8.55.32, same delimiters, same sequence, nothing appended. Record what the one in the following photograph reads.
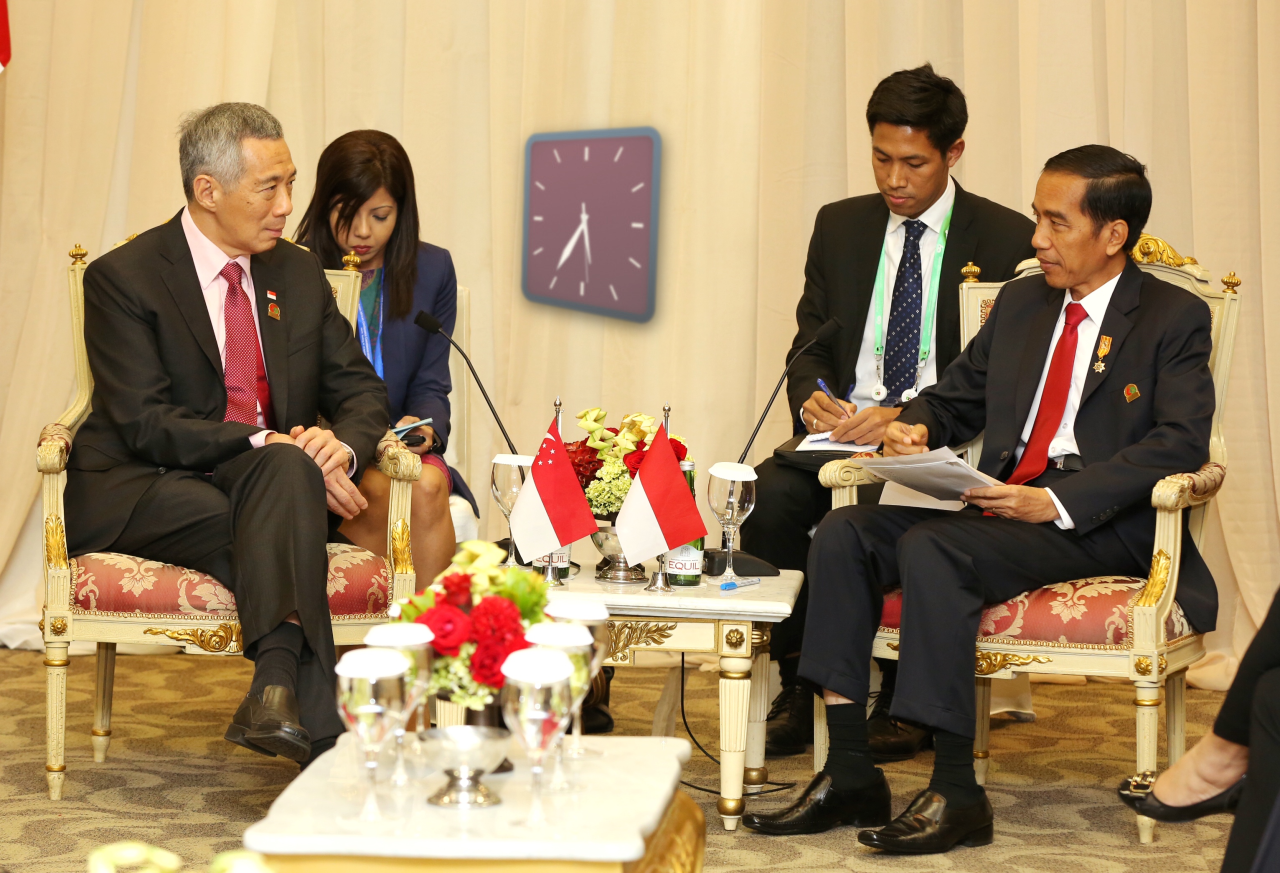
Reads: 5.35.29
